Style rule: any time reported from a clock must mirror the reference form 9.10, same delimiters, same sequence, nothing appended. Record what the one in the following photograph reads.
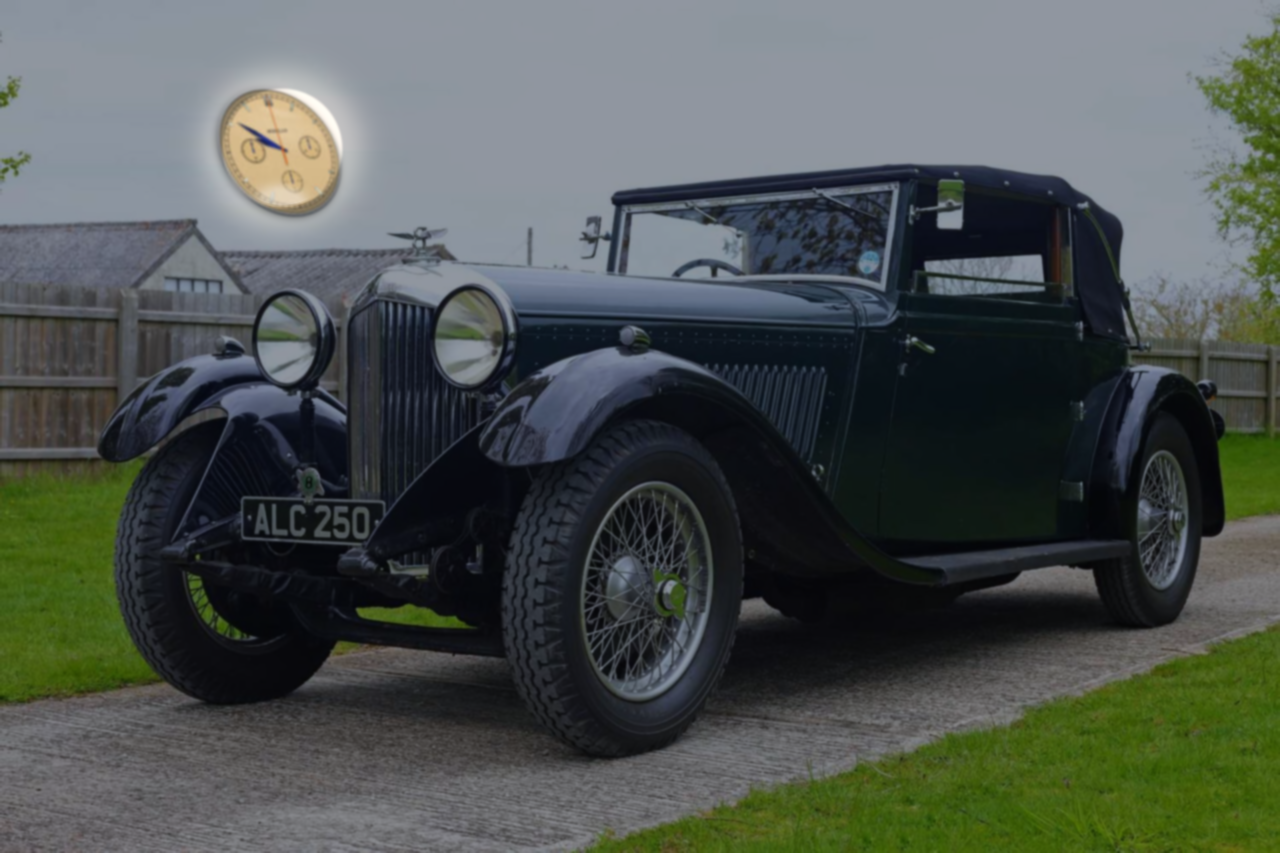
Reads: 9.51
